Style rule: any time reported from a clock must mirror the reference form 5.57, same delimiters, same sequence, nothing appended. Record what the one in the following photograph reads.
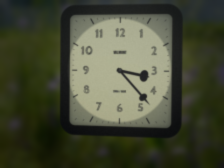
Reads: 3.23
